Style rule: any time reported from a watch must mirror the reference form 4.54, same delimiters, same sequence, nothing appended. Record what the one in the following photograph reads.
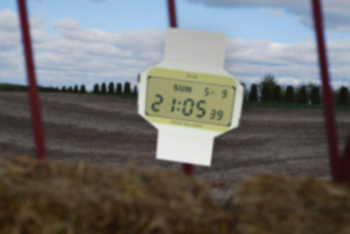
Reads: 21.05
